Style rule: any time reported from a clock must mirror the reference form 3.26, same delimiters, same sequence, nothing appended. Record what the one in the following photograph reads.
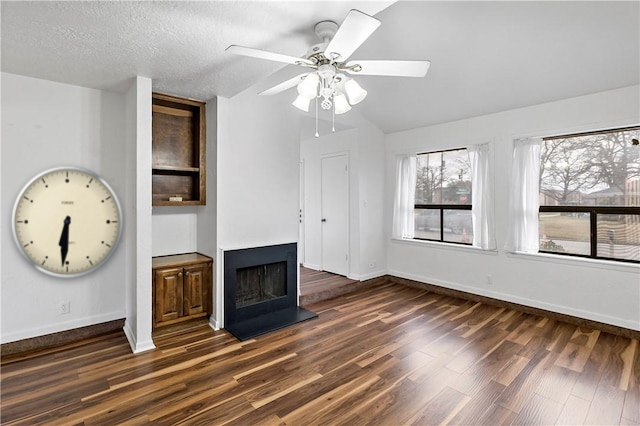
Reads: 6.31
